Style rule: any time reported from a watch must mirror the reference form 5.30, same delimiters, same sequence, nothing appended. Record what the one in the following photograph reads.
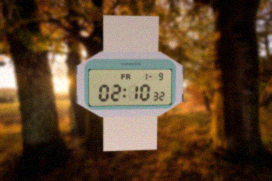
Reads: 2.10
